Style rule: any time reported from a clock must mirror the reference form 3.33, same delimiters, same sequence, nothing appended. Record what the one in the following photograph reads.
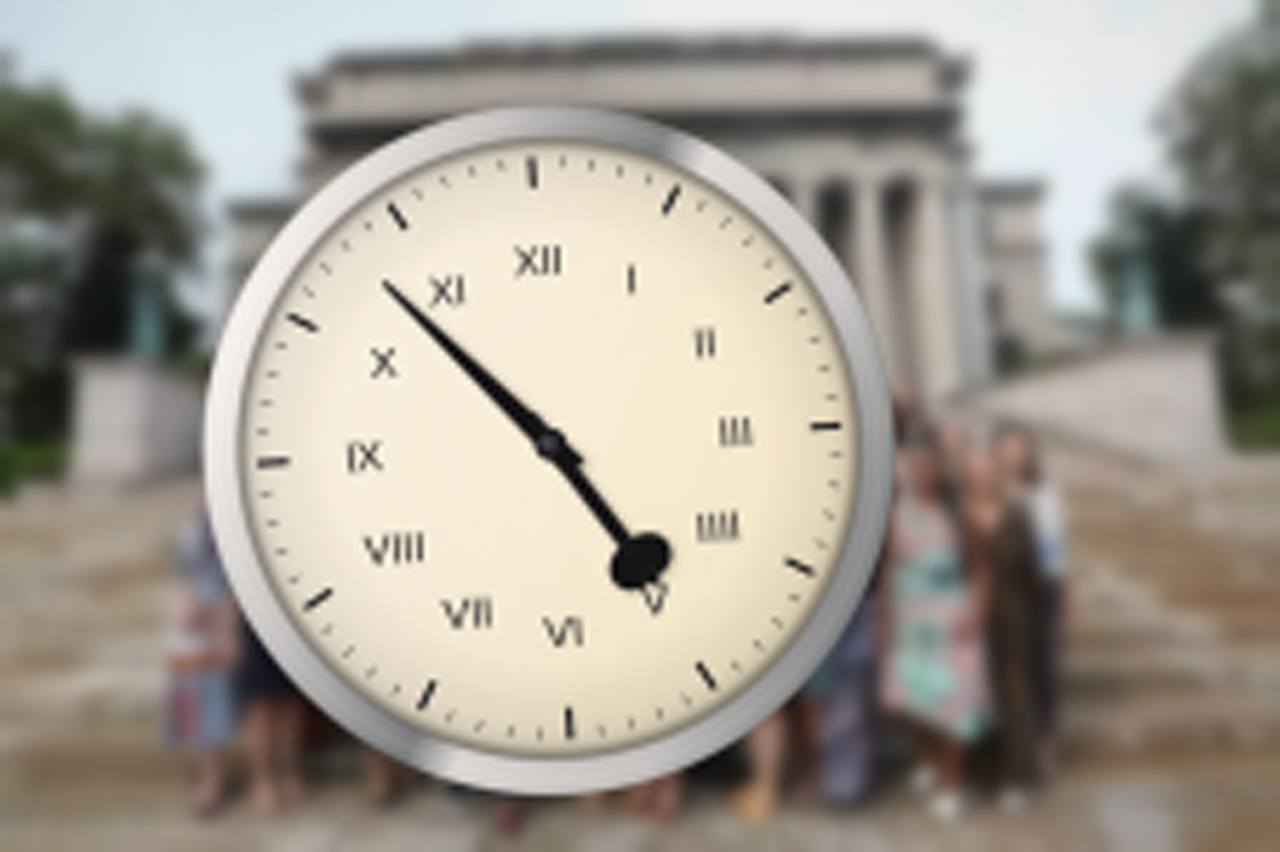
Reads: 4.53
